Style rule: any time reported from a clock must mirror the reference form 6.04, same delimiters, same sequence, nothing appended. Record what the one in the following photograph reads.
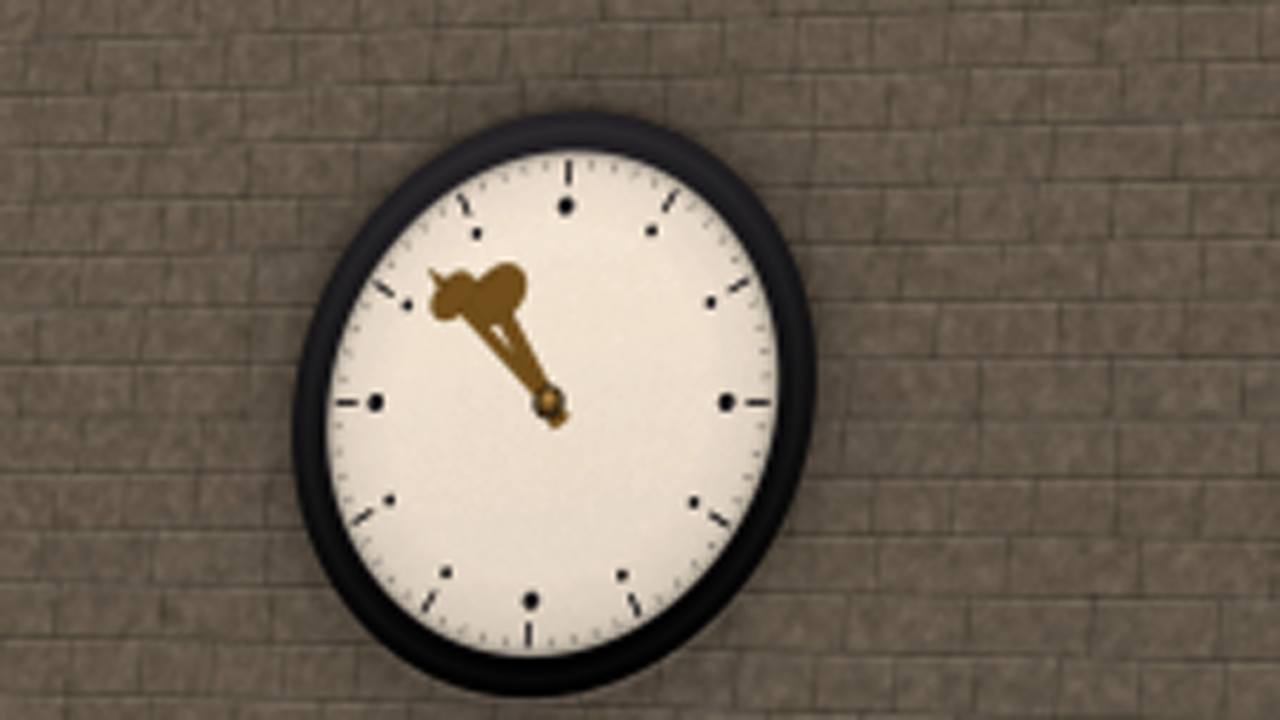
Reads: 10.52
